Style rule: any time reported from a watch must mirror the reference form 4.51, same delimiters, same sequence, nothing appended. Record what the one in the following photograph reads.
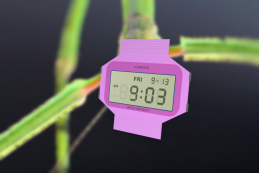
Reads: 9.03
